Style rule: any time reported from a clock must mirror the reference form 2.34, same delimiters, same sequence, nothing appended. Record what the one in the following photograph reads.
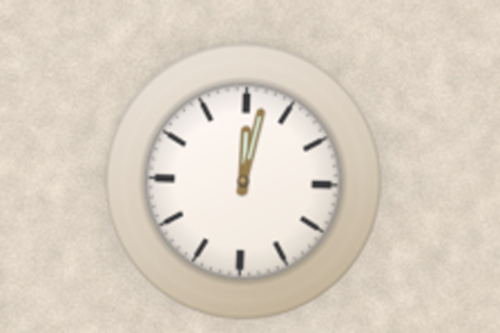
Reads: 12.02
